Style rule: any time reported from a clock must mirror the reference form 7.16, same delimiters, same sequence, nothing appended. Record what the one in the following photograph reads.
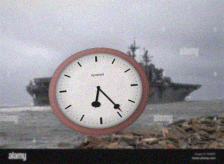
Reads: 6.24
